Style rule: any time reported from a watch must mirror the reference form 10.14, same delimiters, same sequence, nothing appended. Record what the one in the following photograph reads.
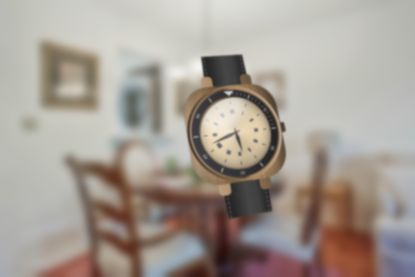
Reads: 5.42
